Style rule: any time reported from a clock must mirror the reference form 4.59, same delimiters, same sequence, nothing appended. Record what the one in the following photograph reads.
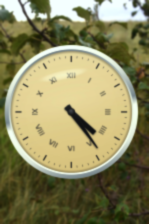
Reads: 4.24
